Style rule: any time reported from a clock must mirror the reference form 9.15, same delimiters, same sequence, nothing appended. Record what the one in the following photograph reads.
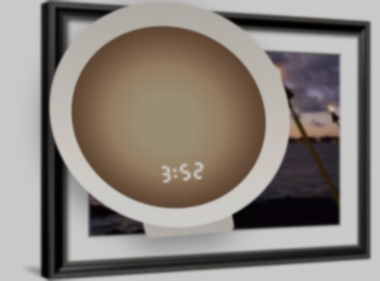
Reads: 3.52
